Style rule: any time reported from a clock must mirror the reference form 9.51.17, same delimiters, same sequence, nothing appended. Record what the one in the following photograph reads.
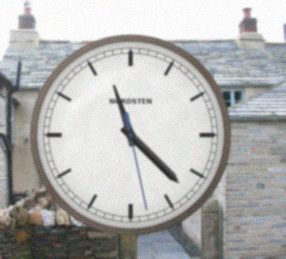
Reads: 11.22.28
